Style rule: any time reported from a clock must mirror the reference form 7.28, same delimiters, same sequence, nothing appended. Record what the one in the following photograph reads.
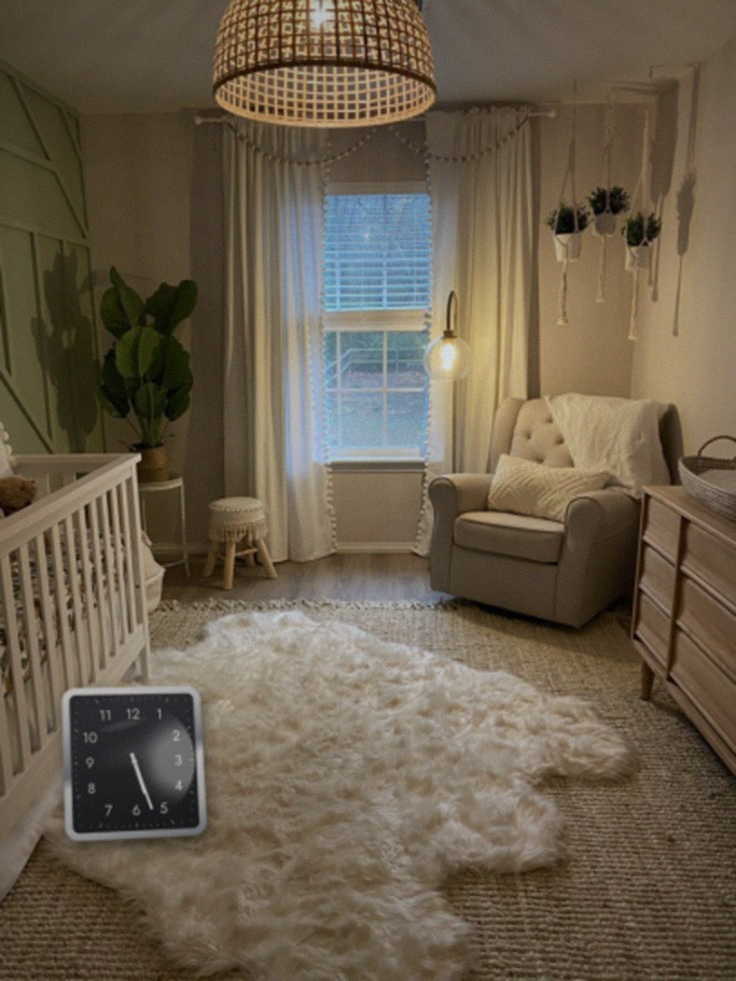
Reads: 5.27
